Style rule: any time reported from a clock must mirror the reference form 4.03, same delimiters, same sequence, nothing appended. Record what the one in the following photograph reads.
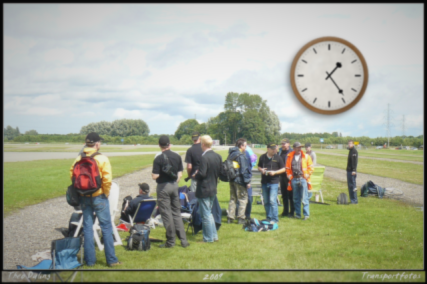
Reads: 1.24
